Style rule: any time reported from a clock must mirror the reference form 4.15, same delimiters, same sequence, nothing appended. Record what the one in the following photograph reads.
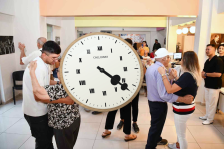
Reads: 4.22
